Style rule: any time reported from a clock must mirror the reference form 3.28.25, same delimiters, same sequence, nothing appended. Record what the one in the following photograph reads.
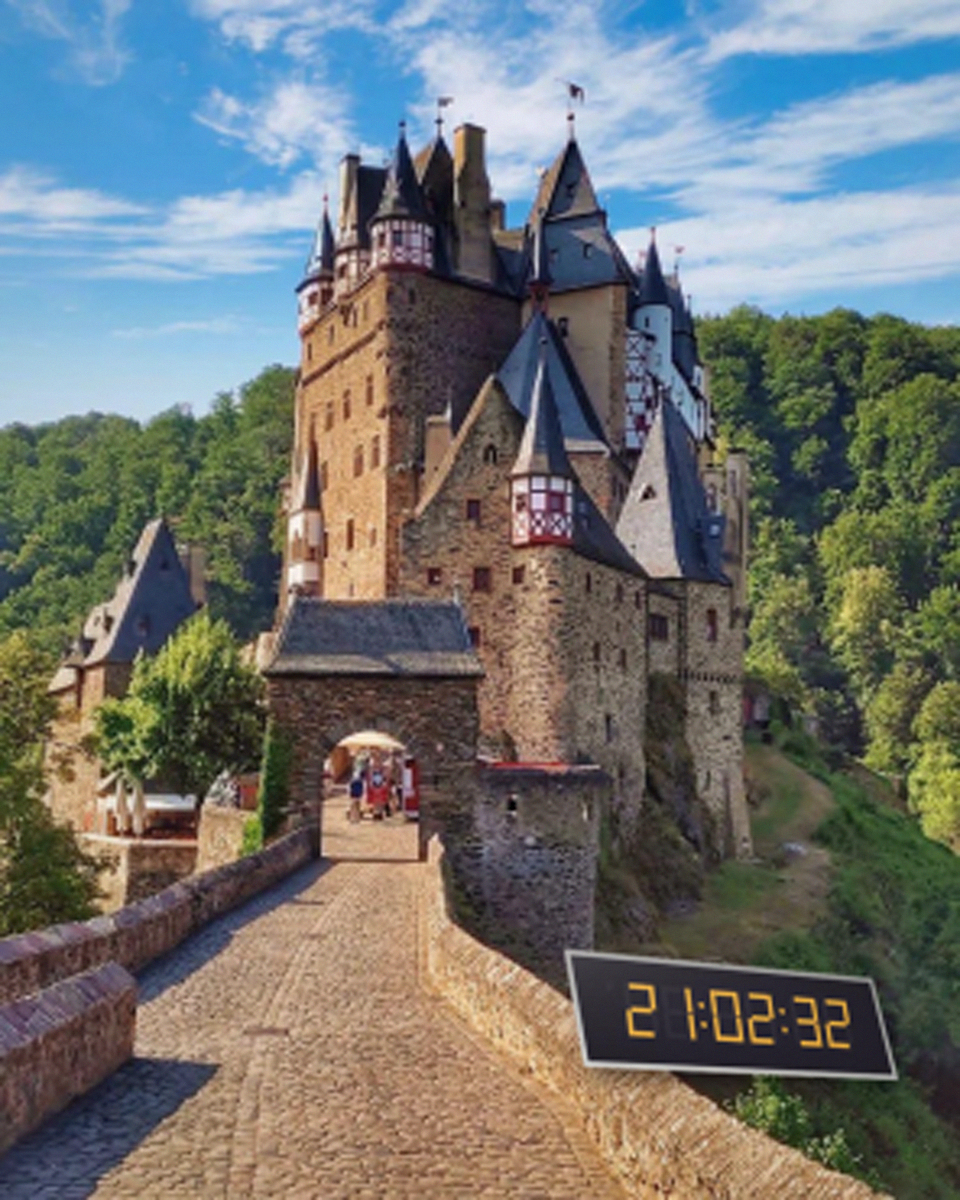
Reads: 21.02.32
